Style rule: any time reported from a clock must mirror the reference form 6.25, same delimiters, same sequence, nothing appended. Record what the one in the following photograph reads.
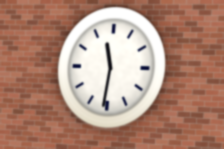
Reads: 11.31
